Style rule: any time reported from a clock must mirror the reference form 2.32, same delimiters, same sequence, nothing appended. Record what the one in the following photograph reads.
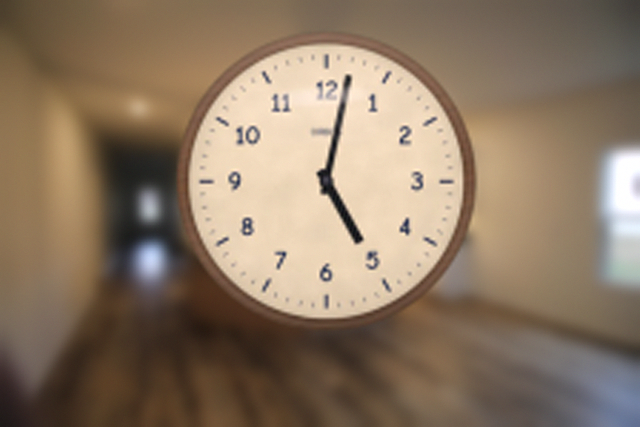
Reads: 5.02
